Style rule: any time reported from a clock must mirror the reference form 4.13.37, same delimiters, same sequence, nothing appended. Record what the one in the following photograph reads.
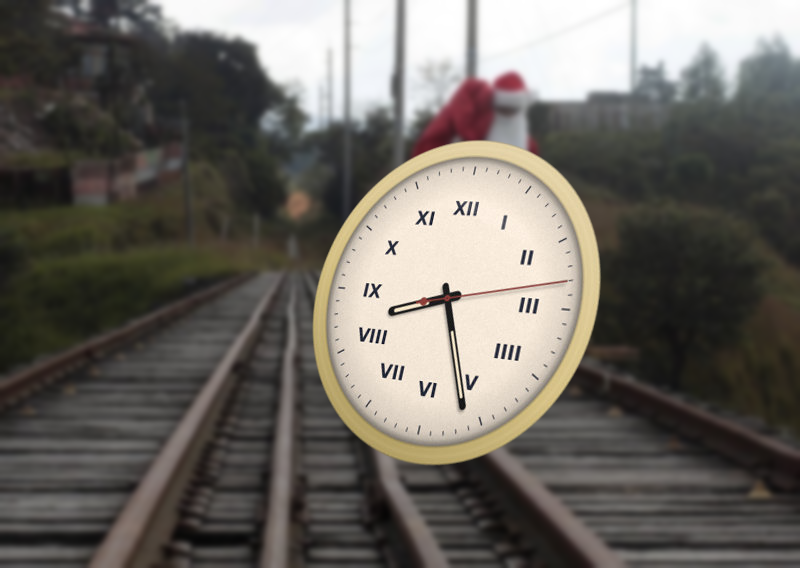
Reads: 8.26.13
